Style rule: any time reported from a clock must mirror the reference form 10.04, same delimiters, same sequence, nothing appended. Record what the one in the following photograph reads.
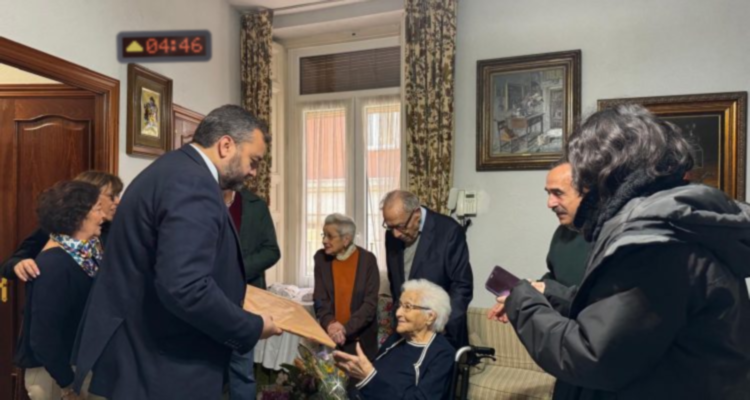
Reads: 4.46
